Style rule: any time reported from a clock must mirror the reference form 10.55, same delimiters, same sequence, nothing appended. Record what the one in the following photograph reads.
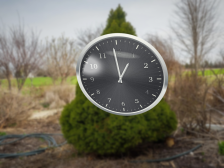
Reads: 12.59
